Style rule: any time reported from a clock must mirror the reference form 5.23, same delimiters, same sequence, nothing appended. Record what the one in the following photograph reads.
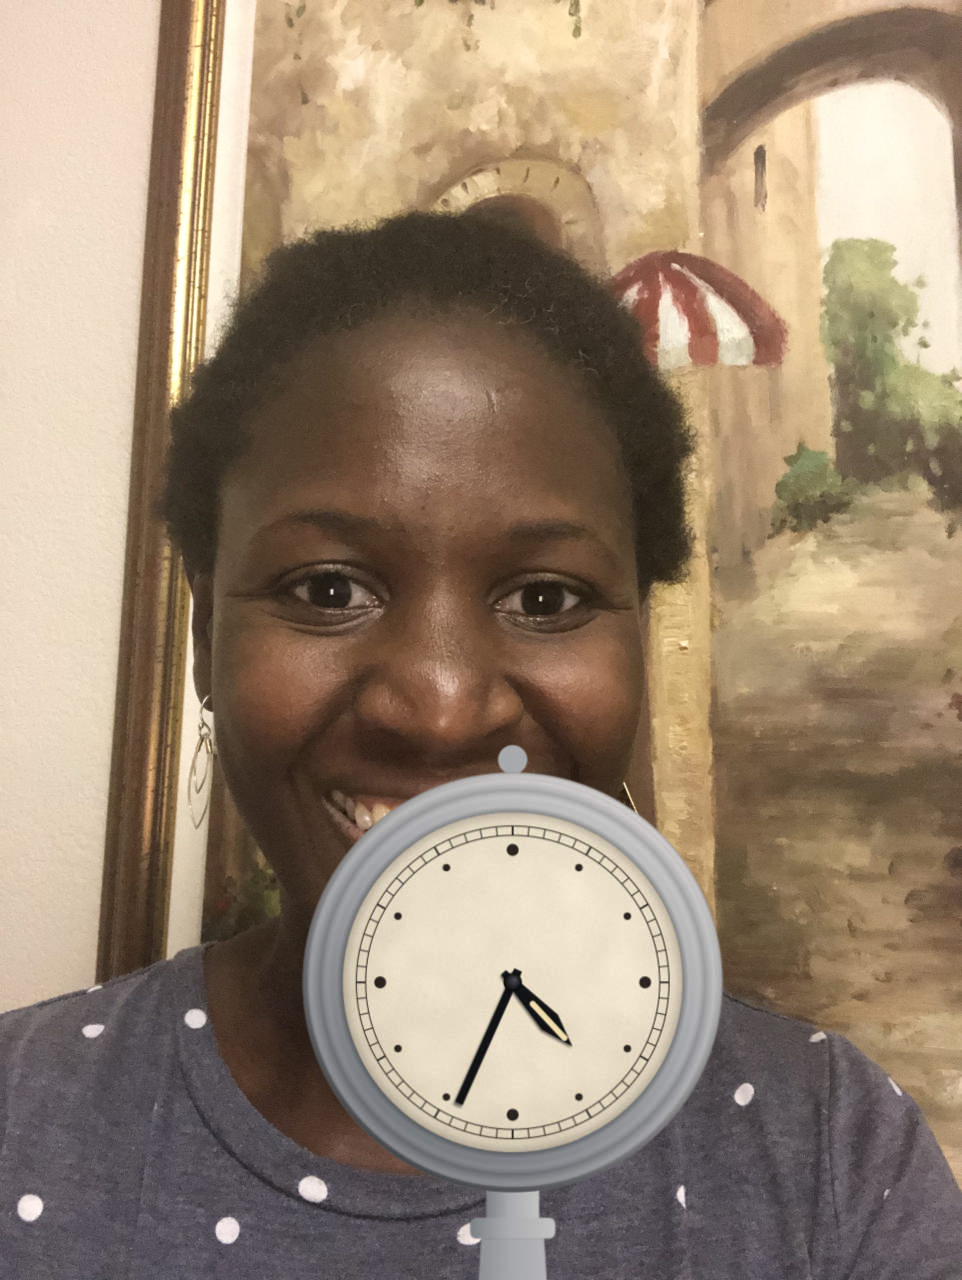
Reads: 4.34
